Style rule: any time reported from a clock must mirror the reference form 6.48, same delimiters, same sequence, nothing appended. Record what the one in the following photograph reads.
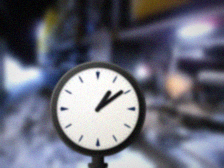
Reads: 1.09
